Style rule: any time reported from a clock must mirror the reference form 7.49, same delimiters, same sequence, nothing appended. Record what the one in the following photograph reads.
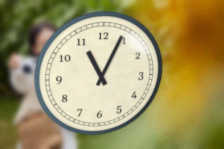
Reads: 11.04
